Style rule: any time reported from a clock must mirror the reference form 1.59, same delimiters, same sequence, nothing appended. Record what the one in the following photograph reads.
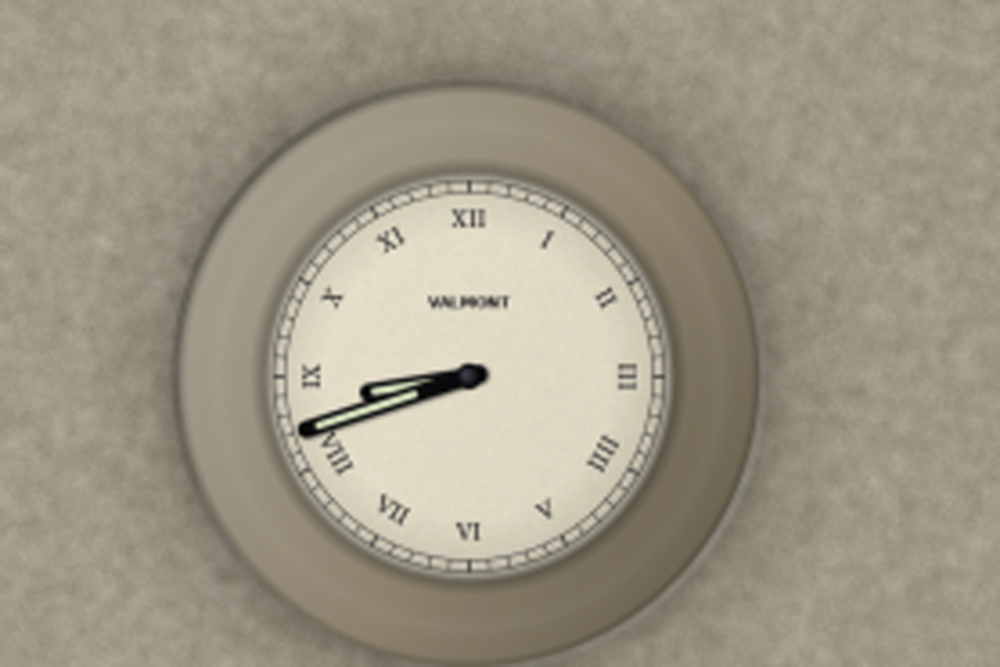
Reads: 8.42
